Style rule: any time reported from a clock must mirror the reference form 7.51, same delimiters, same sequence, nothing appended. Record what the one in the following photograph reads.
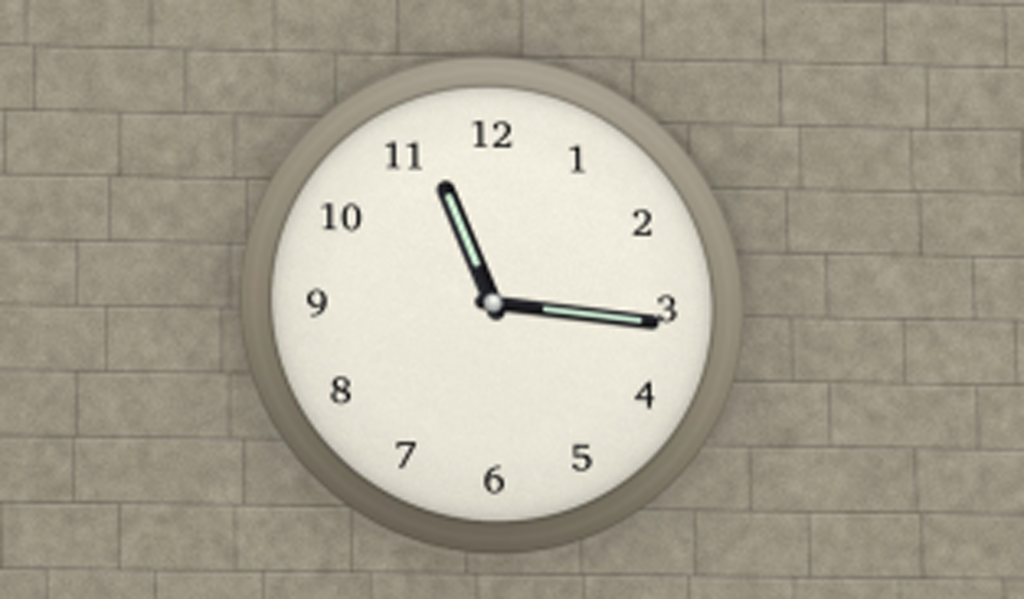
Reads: 11.16
